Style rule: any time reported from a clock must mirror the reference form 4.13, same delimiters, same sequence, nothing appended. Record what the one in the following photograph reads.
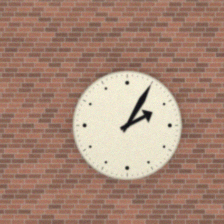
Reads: 2.05
